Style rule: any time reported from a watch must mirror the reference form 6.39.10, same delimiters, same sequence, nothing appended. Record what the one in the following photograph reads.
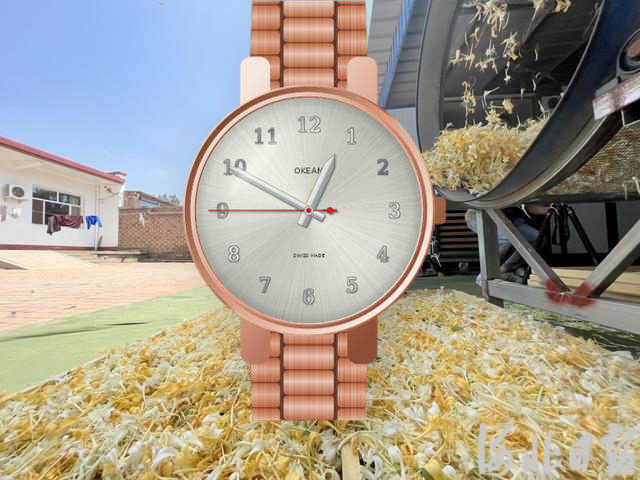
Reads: 12.49.45
